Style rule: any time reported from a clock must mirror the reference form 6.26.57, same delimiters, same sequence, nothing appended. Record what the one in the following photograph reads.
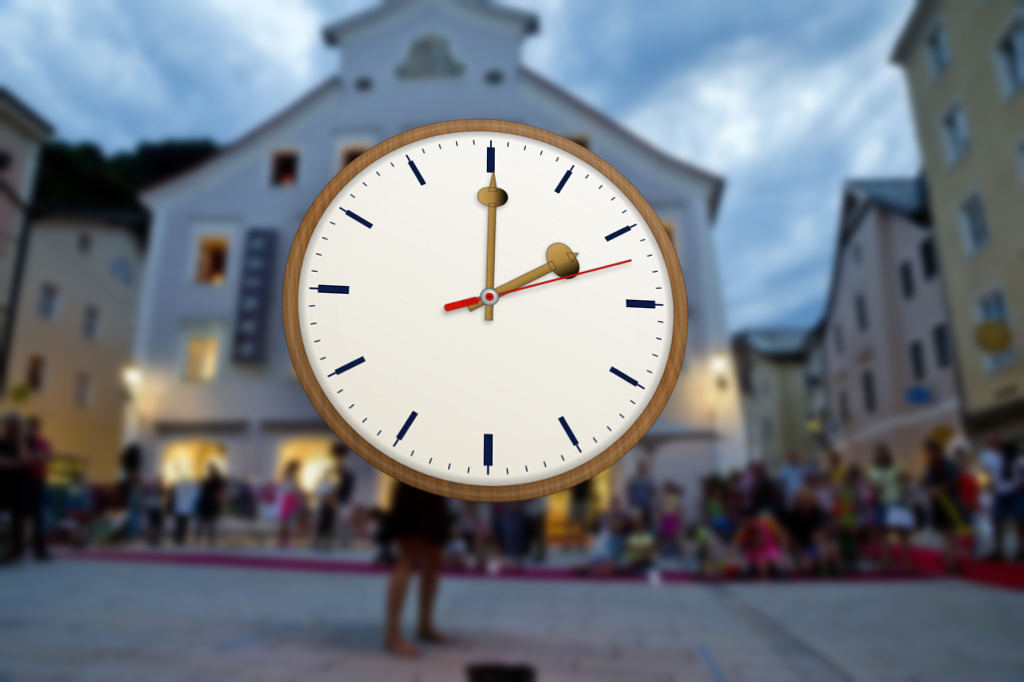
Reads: 2.00.12
